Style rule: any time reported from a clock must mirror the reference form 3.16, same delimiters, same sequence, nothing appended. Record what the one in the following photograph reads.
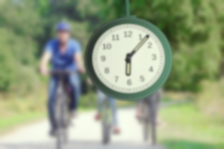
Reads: 6.07
